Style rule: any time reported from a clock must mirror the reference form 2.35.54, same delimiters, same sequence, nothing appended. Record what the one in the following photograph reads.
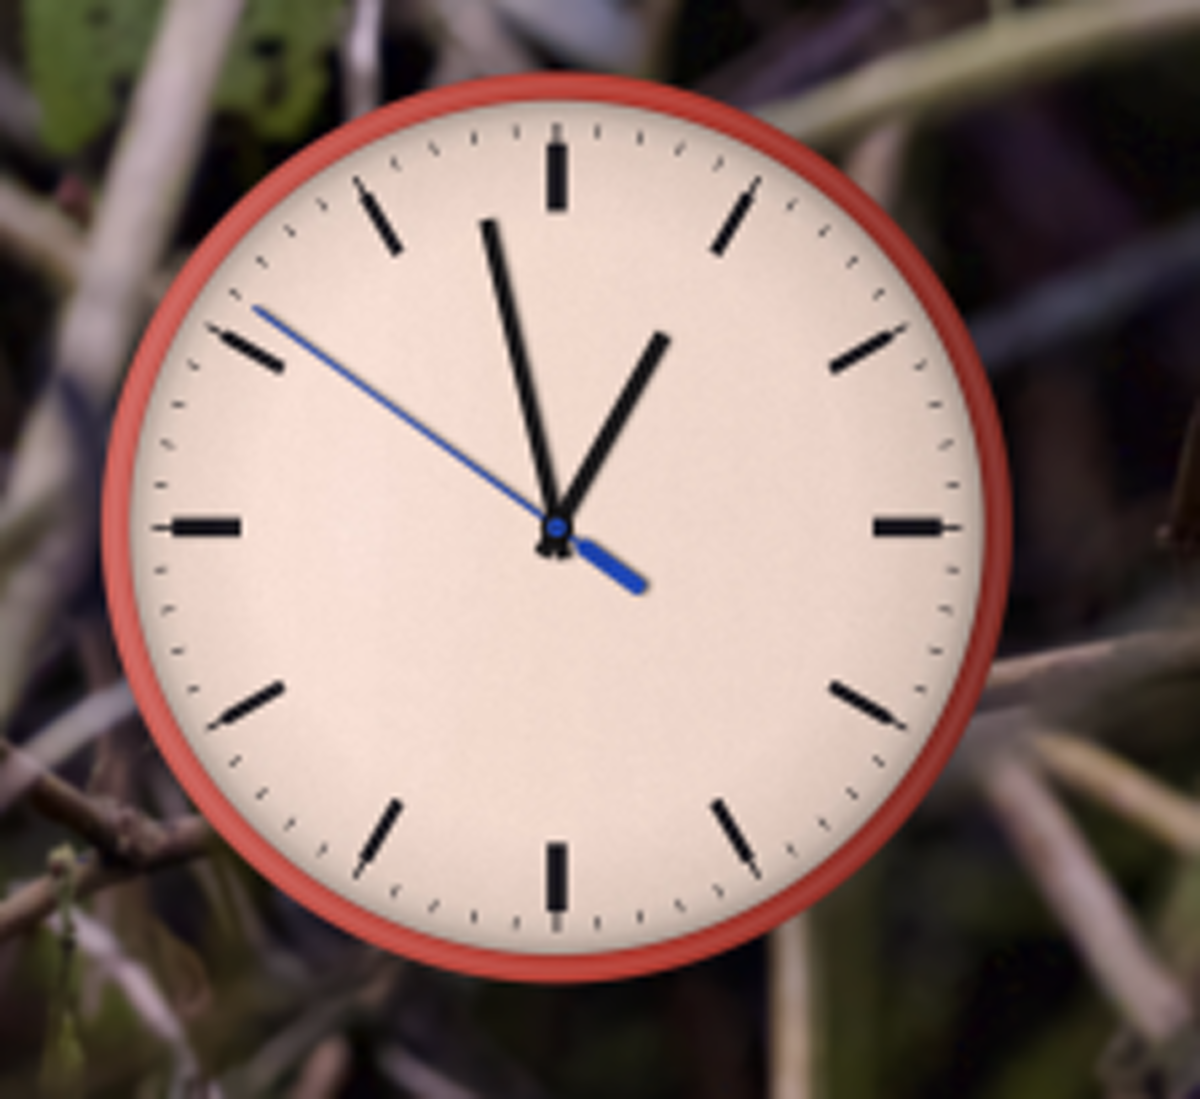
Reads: 12.57.51
